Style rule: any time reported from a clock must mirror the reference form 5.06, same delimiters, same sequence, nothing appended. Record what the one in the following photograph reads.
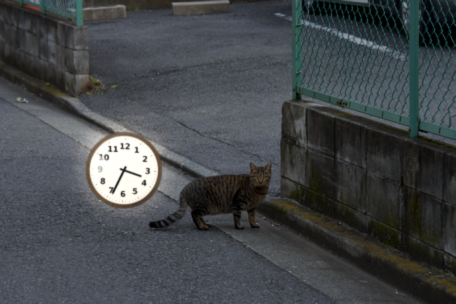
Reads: 3.34
